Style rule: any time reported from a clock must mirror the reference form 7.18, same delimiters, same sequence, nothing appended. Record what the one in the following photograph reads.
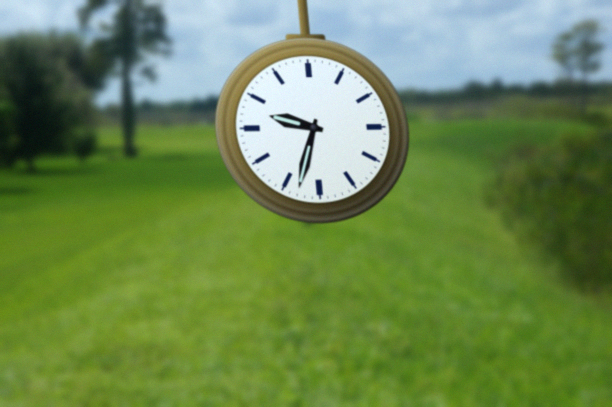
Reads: 9.33
